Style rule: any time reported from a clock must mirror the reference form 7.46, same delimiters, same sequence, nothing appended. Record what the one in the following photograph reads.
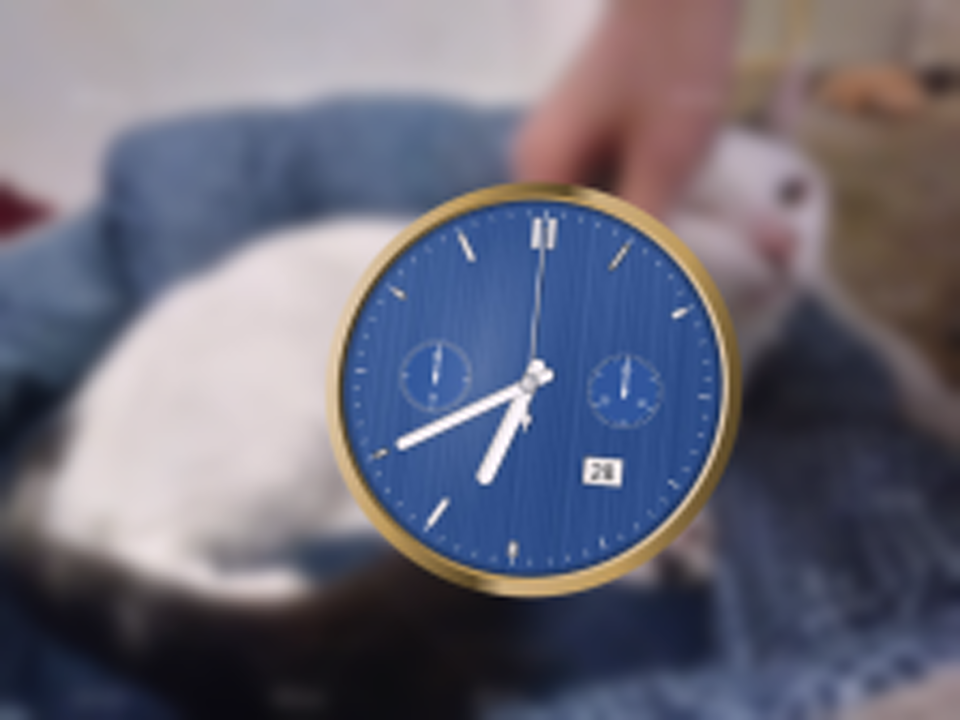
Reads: 6.40
